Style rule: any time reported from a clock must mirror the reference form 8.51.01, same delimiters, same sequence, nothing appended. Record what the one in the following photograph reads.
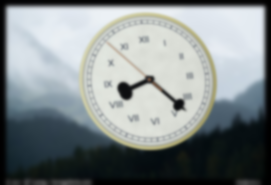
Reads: 8.22.53
